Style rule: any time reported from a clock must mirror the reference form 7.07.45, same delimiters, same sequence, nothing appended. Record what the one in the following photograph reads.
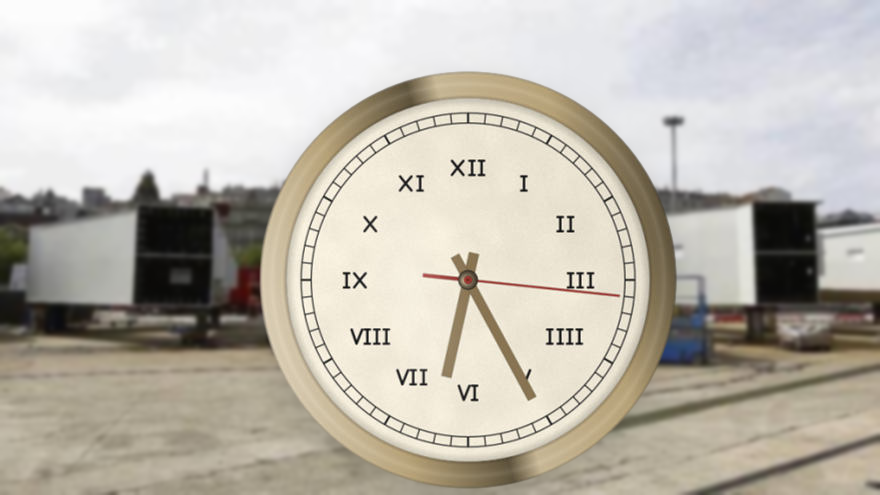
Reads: 6.25.16
